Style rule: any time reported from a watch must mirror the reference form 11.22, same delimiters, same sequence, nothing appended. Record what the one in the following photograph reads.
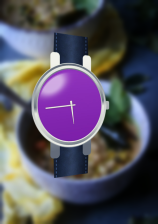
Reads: 5.44
